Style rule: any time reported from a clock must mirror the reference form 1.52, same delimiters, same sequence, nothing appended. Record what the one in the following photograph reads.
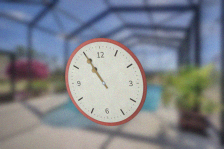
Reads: 10.55
